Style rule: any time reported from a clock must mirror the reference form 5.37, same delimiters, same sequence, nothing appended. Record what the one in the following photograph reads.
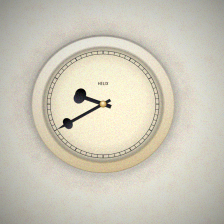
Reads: 9.40
